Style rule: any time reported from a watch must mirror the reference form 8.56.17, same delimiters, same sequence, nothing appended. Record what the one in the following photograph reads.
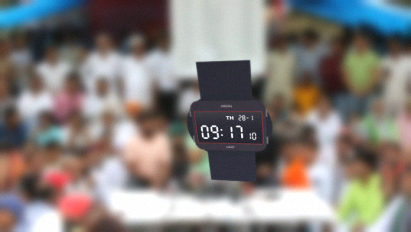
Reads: 9.17.10
